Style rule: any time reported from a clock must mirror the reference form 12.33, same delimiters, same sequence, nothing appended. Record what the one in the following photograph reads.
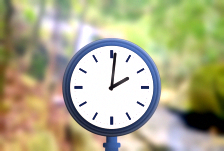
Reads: 2.01
